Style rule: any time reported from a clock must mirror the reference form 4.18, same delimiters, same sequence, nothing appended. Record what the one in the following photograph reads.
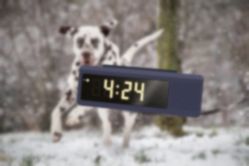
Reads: 4.24
